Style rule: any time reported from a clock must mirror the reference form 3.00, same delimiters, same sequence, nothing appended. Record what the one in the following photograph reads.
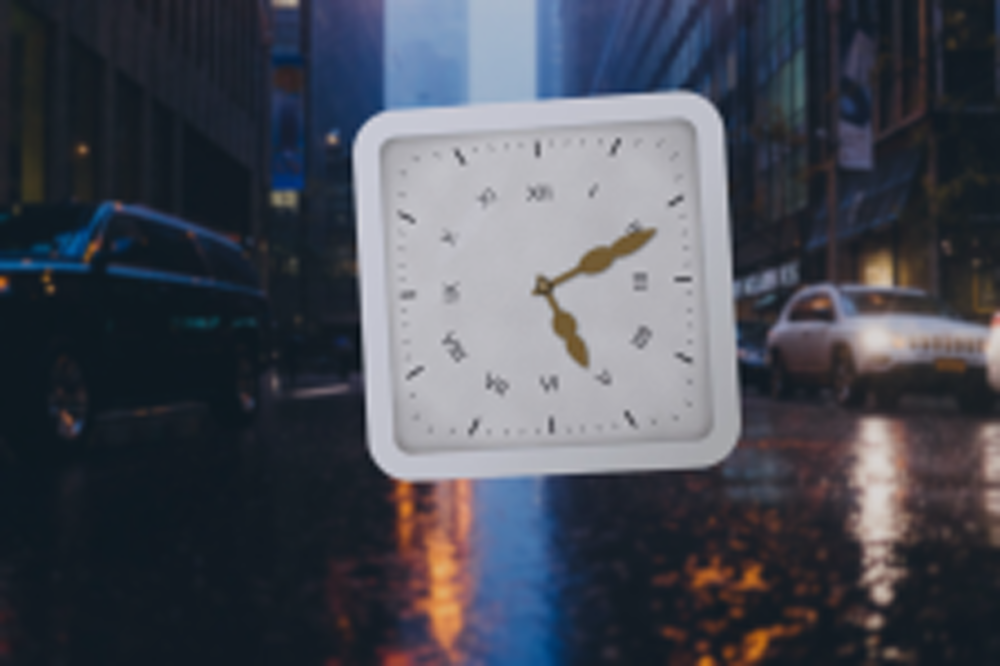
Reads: 5.11
